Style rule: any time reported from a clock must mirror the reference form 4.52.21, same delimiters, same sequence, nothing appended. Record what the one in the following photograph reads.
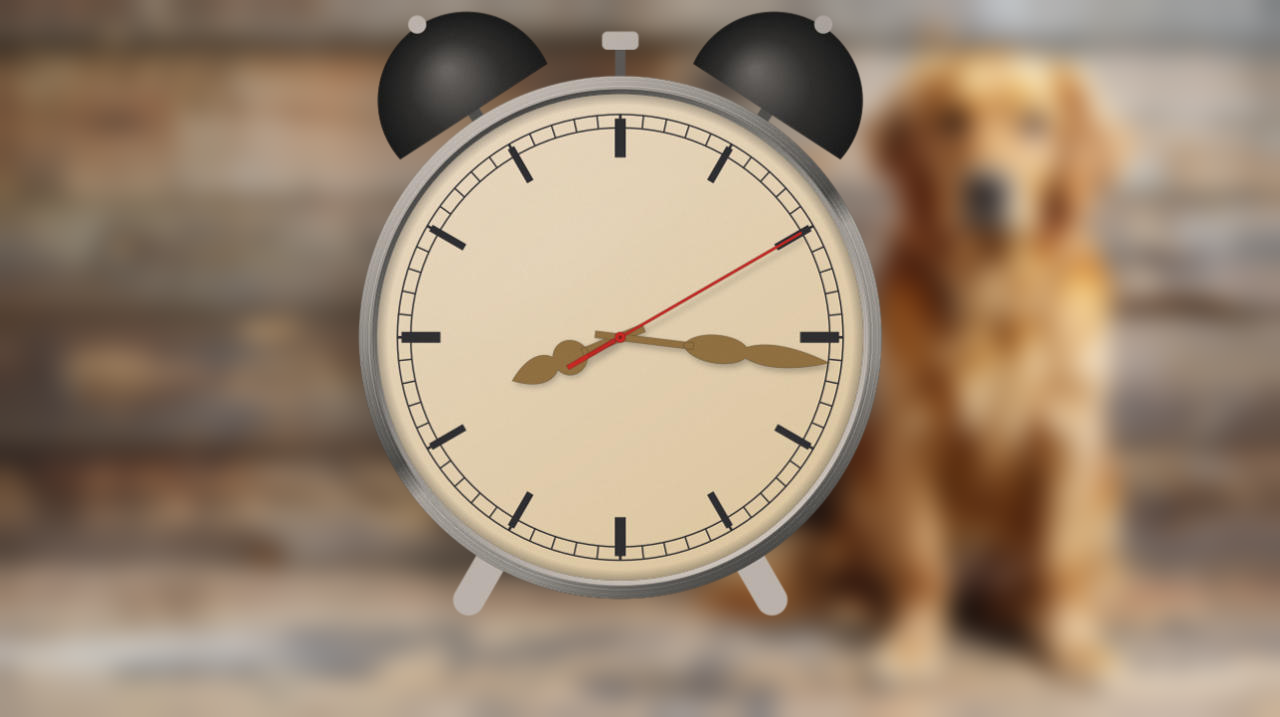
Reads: 8.16.10
